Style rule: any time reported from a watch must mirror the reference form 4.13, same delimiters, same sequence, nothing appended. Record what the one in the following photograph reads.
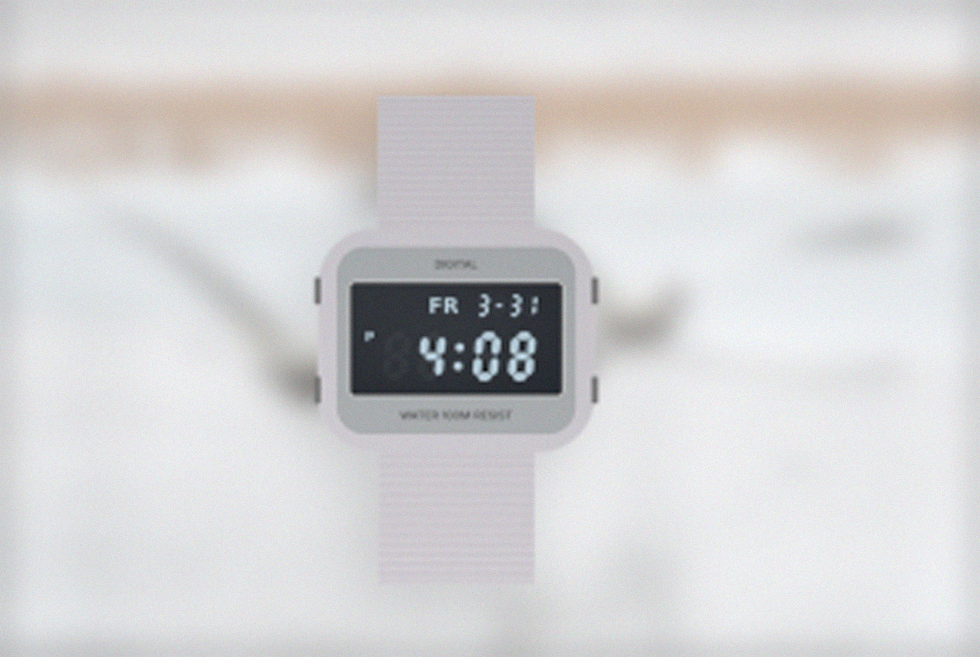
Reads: 4.08
